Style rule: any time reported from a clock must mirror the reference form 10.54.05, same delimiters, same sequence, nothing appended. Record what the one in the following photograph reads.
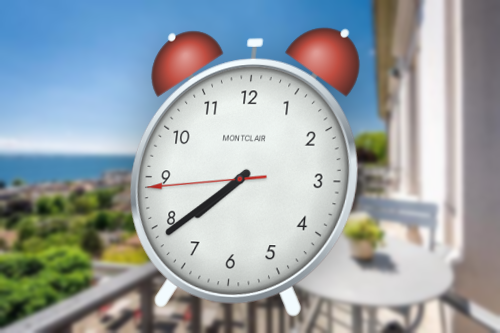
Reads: 7.38.44
